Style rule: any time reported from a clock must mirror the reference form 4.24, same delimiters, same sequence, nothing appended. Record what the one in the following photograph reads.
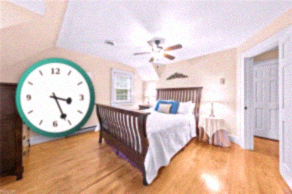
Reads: 3.26
